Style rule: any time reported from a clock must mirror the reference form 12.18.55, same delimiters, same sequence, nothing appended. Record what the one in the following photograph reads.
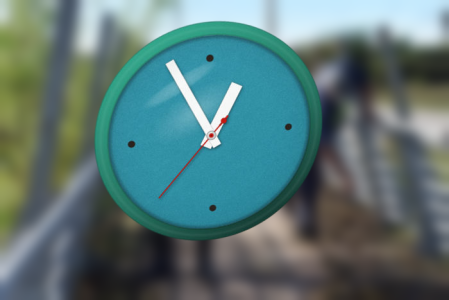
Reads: 12.55.37
